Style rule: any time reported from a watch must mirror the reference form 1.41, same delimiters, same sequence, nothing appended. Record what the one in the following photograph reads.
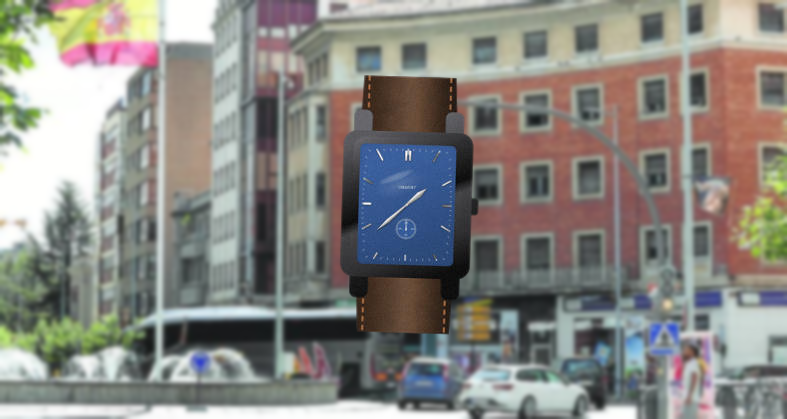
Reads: 1.38
